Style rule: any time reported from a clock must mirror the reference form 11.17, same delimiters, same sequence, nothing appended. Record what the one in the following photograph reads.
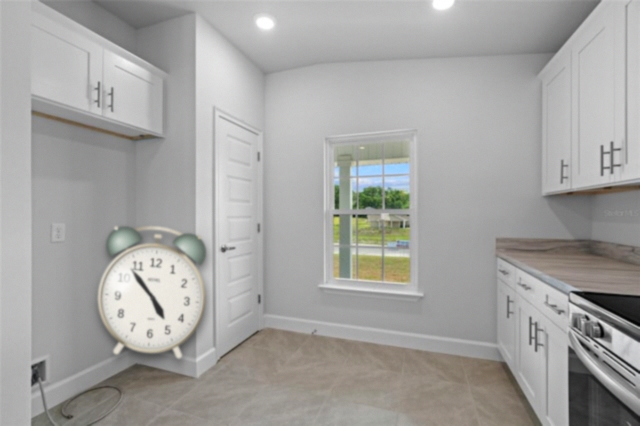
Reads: 4.53
